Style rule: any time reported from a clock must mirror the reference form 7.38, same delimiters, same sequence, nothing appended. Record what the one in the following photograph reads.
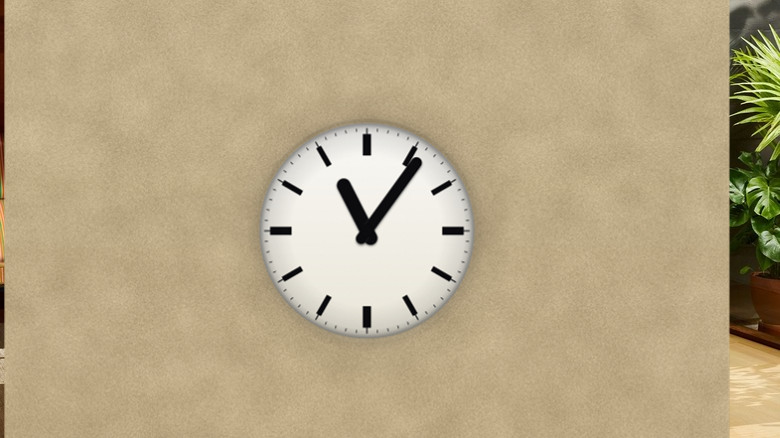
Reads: 11.06
